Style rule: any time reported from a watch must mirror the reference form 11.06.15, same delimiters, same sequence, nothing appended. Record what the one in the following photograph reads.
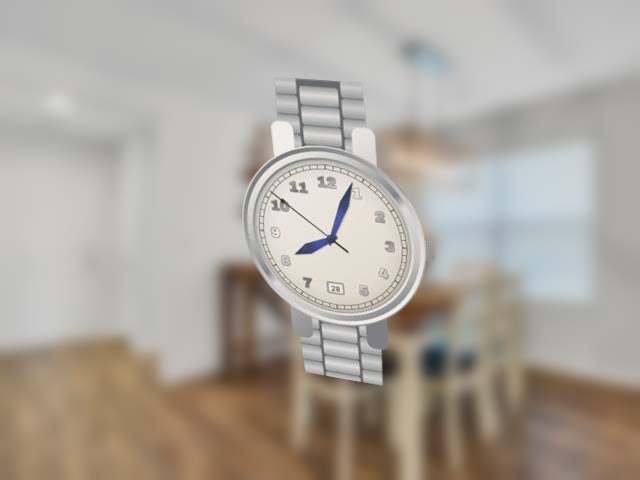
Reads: 8.03.51
